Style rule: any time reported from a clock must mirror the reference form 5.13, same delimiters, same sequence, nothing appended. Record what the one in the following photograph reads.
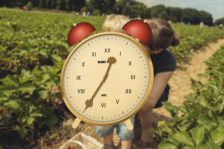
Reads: 12.35
